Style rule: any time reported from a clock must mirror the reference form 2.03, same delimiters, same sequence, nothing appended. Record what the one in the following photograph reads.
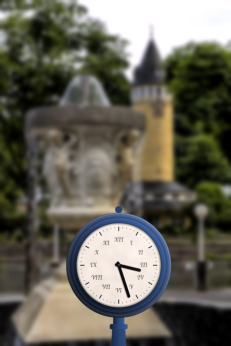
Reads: 3.27
